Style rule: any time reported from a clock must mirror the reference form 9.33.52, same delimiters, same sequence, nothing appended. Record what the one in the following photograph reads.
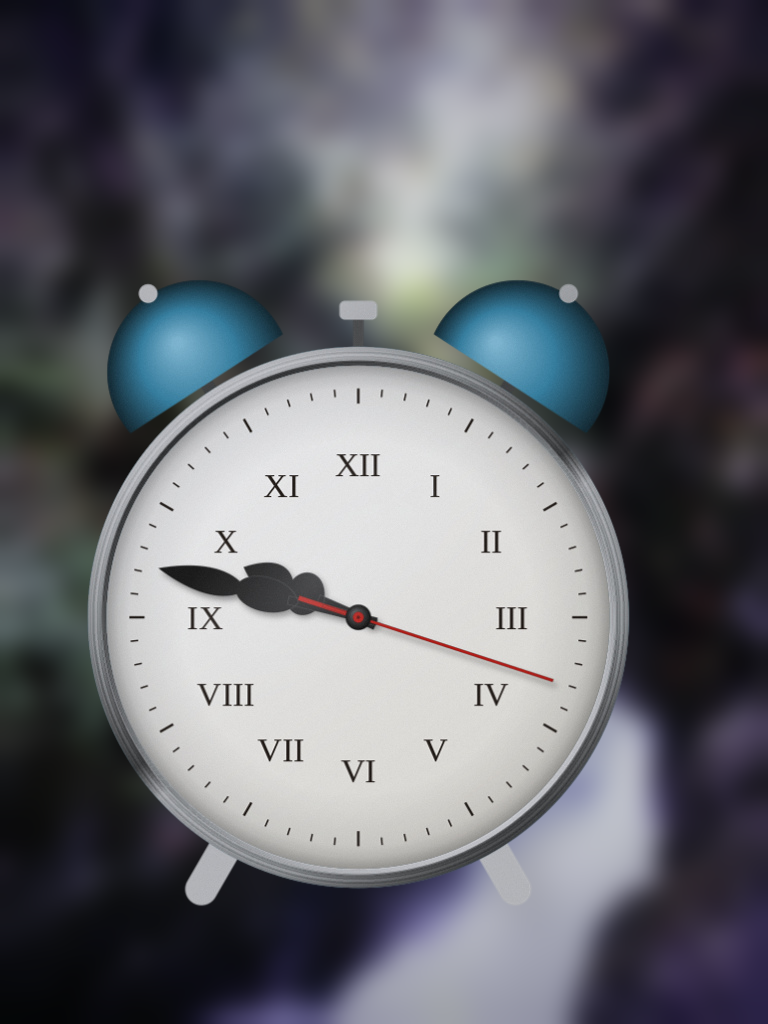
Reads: 9.47.18
